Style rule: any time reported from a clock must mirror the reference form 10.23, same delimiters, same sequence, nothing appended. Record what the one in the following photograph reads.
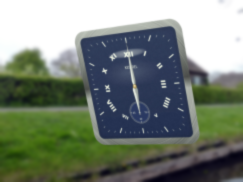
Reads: 6.00
